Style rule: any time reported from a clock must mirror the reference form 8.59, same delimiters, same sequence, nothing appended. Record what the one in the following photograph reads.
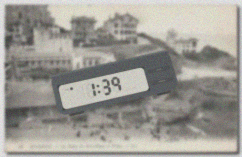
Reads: 1.39
